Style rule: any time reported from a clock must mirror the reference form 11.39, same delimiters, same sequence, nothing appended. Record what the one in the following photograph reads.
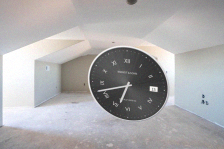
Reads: 6.42
